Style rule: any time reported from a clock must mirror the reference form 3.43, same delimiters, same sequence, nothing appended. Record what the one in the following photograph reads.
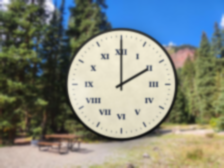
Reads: 2.00
